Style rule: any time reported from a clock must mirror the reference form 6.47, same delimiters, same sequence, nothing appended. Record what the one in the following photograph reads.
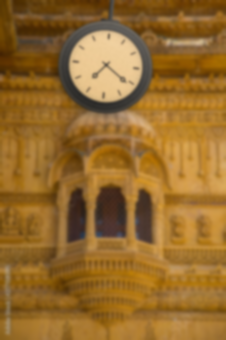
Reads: 7.21
